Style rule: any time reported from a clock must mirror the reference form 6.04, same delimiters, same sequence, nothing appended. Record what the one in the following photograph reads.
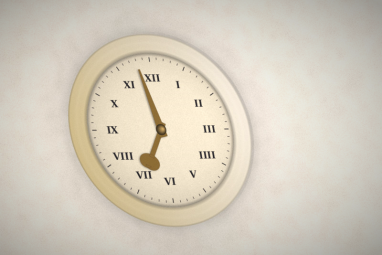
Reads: 6.58
